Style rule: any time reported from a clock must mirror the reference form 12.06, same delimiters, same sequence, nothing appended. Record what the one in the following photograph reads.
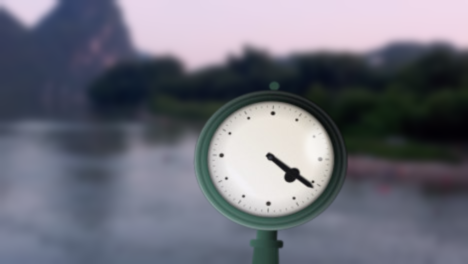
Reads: 4.21
